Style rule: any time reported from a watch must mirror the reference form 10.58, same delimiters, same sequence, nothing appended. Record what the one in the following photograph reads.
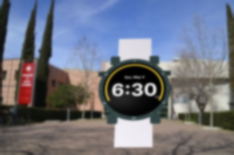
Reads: 6.30
